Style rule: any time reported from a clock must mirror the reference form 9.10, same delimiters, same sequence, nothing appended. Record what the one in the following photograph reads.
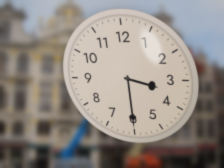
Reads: 3.30
